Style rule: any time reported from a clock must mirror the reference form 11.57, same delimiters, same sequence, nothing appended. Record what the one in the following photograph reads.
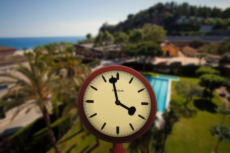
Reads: 3.58
